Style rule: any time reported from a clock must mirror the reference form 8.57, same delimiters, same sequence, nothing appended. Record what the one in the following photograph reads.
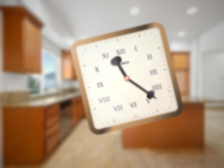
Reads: 11.23
